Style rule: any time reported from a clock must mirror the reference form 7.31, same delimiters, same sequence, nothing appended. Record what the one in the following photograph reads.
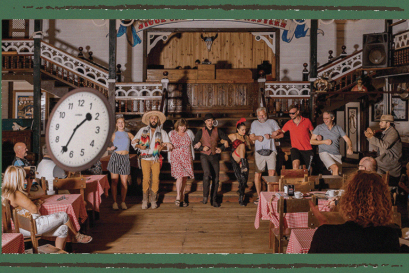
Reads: 1.34
